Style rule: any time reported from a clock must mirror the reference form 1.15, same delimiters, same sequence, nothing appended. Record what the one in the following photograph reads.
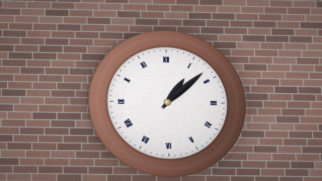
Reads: 1.08
